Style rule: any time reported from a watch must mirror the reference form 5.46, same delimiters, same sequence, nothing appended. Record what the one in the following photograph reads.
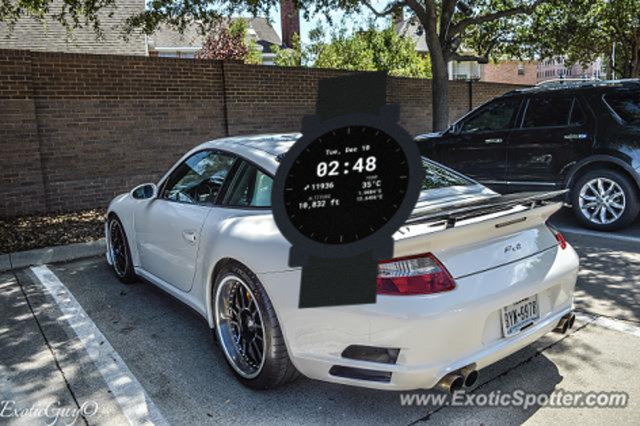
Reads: 2.48
